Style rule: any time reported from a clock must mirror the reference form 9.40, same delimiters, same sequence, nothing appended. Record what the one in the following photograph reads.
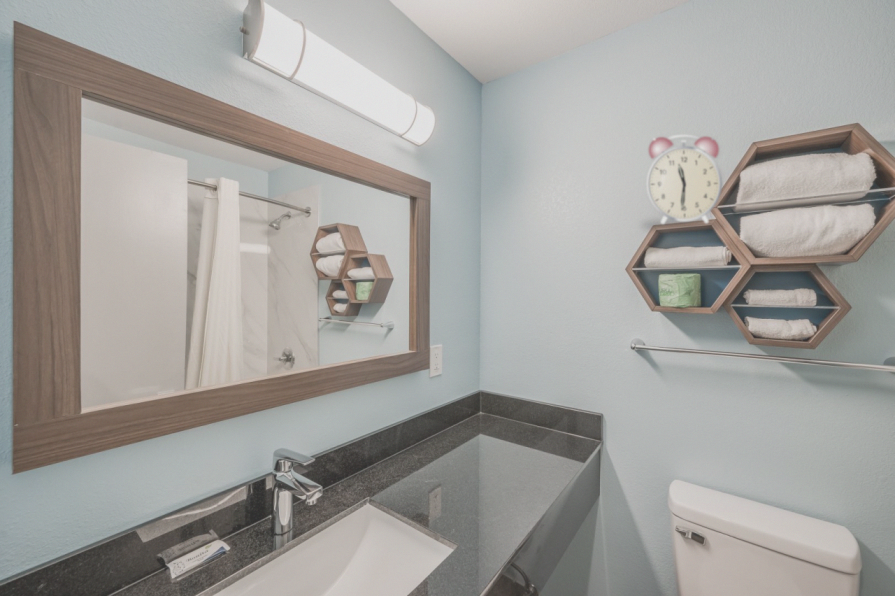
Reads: 11.31
